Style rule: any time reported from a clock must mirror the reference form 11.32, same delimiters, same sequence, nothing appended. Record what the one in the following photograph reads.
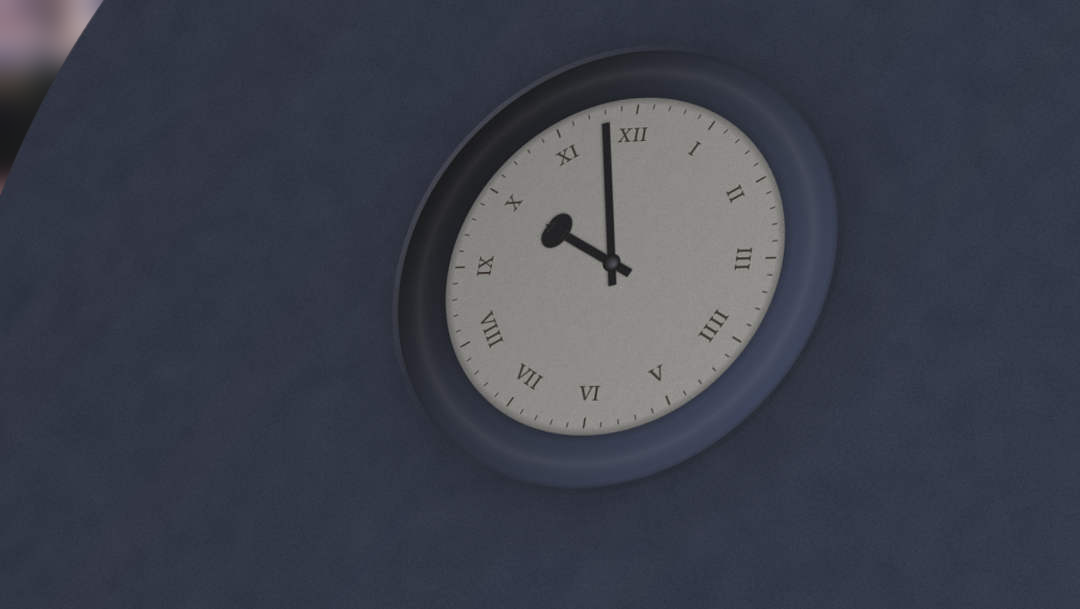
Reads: 9.58
